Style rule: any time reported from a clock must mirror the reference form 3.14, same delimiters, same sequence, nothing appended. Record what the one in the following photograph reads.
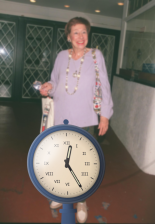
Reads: 12.25
